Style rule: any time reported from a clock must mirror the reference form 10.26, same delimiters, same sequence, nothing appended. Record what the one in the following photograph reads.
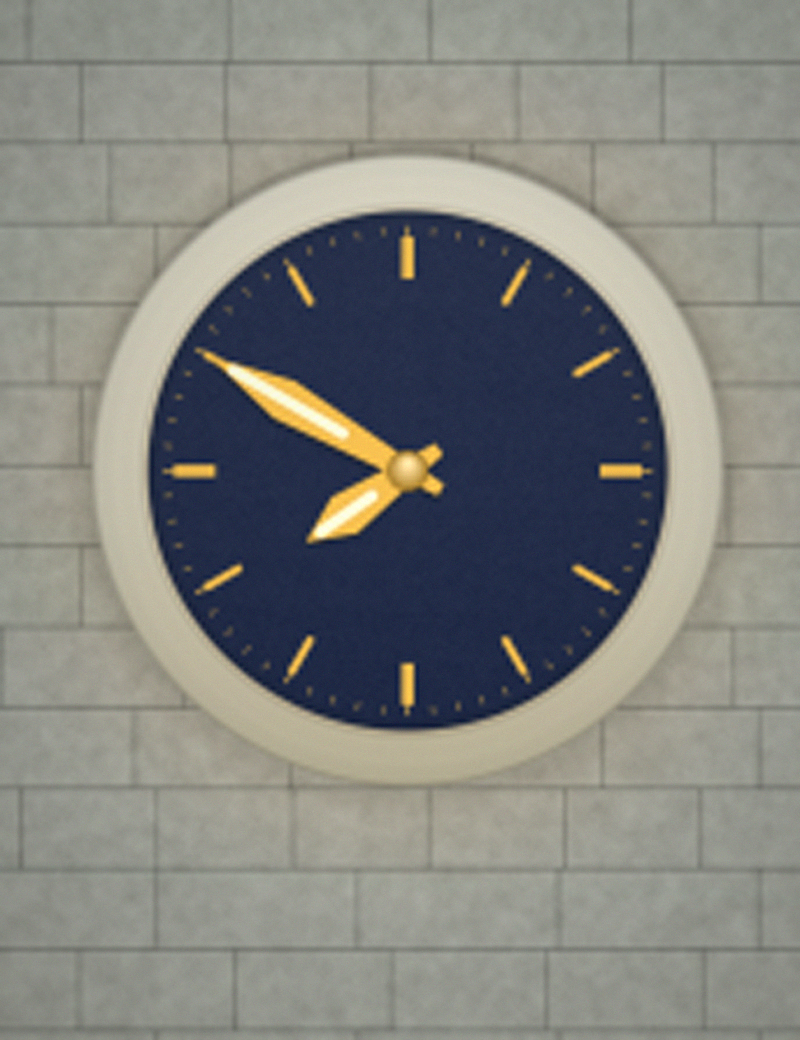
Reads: 7.50
